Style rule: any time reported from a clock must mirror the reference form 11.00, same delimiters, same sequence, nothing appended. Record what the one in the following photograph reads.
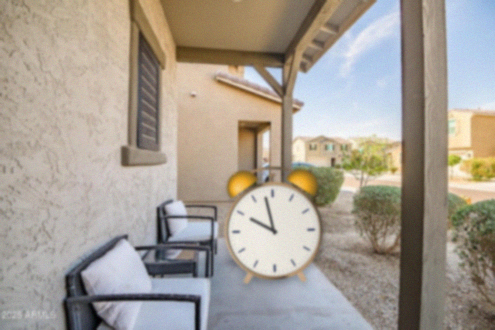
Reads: 9.58
